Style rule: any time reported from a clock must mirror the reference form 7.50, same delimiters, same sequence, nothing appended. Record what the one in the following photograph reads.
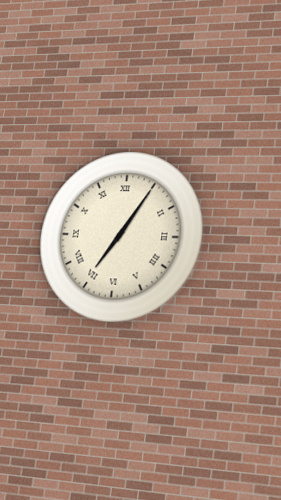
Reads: 7.05
